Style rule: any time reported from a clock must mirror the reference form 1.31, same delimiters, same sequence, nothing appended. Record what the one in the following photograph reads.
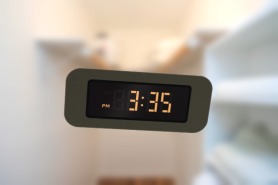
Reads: 3.35
